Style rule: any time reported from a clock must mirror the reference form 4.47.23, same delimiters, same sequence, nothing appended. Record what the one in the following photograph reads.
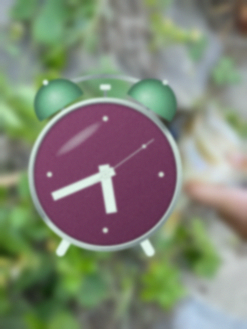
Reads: 5.41.09
